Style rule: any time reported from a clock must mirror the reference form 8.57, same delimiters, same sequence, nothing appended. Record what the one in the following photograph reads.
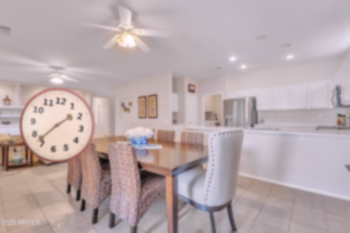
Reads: 1.37
